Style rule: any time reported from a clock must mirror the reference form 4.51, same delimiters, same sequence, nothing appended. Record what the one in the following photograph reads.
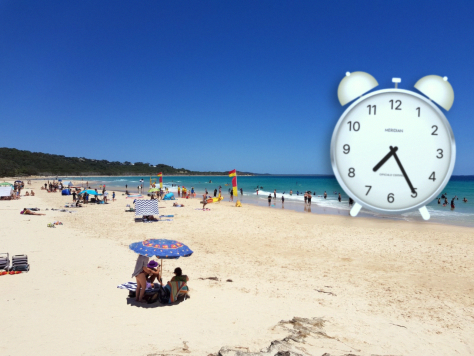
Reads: 7.25
